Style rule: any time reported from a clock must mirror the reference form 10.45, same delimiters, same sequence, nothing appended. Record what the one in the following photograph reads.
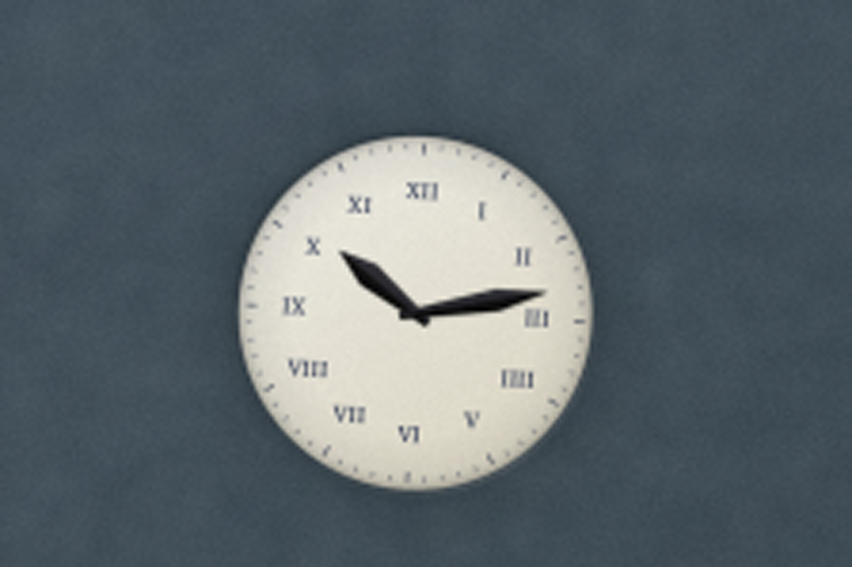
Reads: 10.13
